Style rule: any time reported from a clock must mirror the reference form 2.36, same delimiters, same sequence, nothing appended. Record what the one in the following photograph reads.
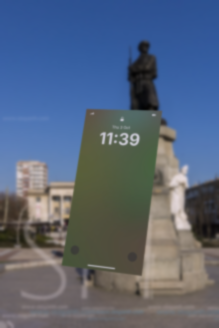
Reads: 11.39
